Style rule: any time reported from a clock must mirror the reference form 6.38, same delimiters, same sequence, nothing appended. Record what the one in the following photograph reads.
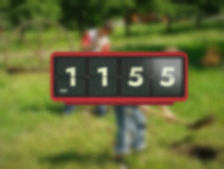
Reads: 11.55
